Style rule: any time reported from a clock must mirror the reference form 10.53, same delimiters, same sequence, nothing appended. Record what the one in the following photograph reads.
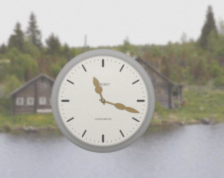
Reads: 11.18
